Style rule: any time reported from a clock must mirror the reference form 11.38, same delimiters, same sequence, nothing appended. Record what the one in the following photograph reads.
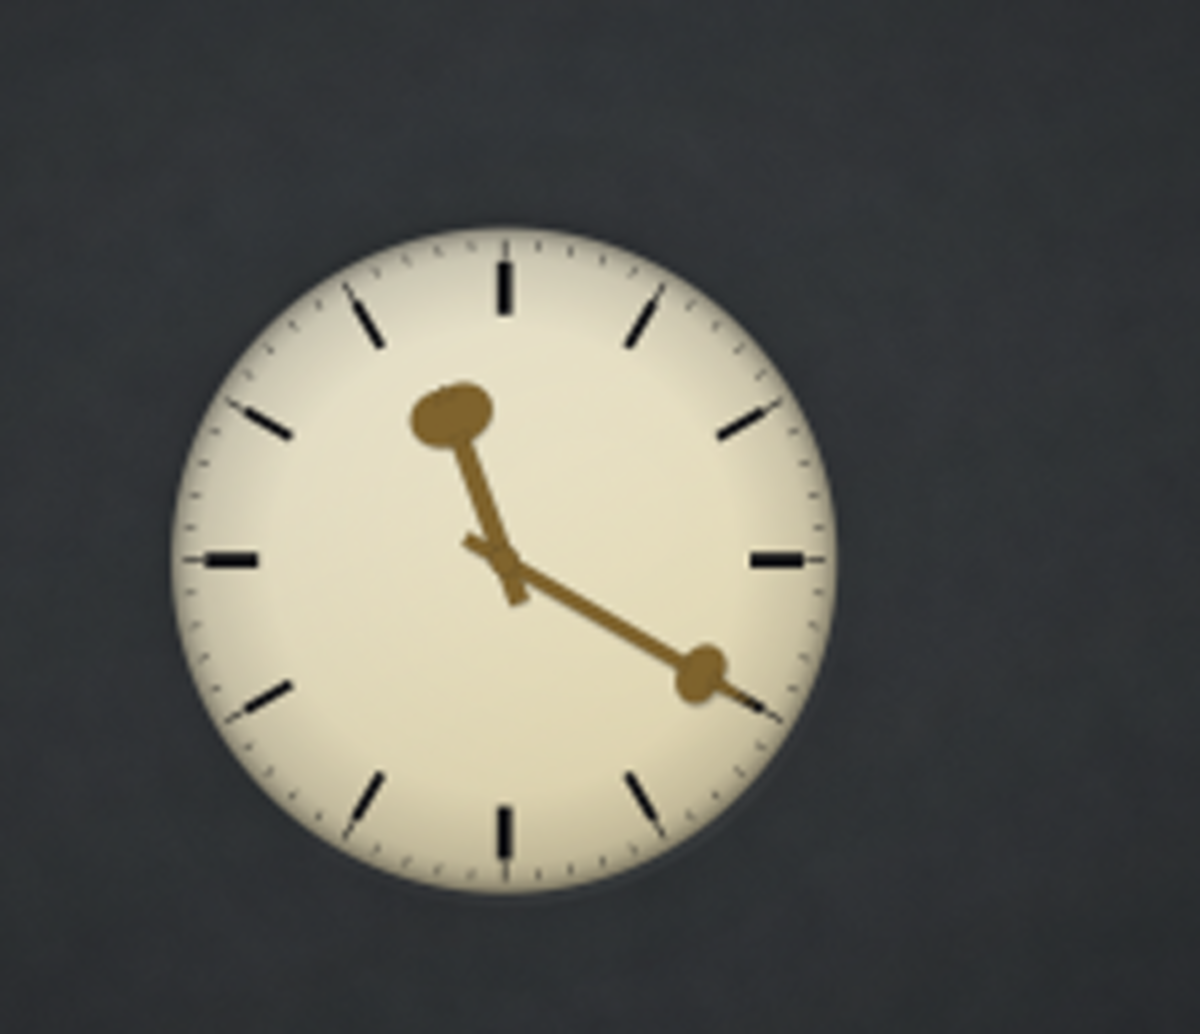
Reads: 11.20
